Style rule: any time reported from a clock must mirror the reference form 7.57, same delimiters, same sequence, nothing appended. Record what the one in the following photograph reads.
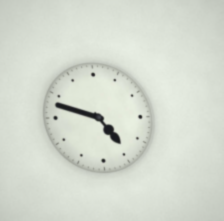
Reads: 4.48
